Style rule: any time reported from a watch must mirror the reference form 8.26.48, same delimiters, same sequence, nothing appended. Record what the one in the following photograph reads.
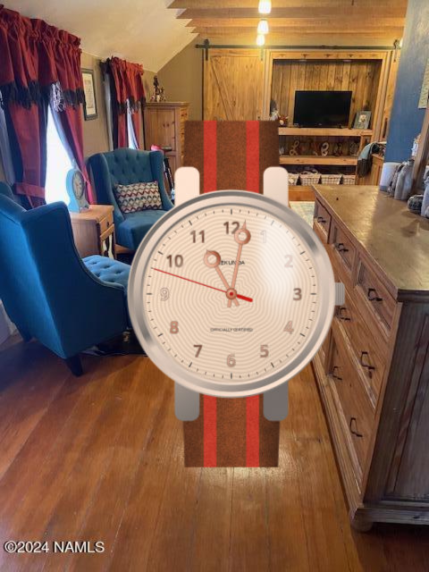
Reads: 11.01.48
